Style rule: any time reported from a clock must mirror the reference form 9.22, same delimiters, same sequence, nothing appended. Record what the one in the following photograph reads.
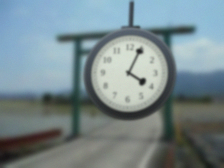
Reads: 4.04
